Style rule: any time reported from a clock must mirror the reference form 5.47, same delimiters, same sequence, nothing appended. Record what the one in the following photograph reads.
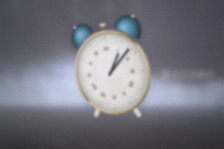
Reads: 1.08
